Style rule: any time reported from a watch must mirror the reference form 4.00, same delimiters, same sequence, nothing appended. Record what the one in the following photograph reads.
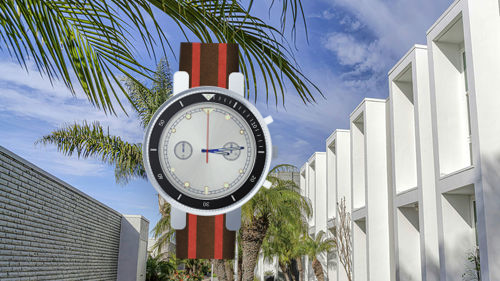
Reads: 3.14
